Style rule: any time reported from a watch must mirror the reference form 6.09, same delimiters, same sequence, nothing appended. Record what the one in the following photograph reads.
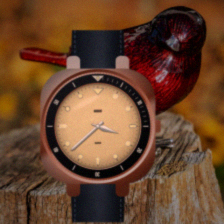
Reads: 3.38
